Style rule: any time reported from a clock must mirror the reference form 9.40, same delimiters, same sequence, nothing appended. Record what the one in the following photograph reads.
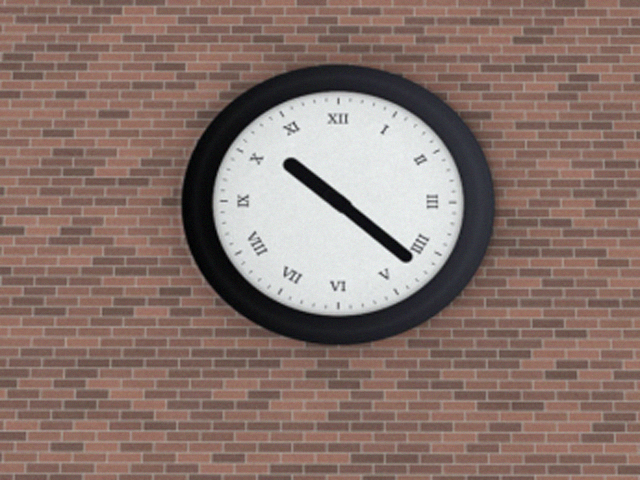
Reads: 10.22
